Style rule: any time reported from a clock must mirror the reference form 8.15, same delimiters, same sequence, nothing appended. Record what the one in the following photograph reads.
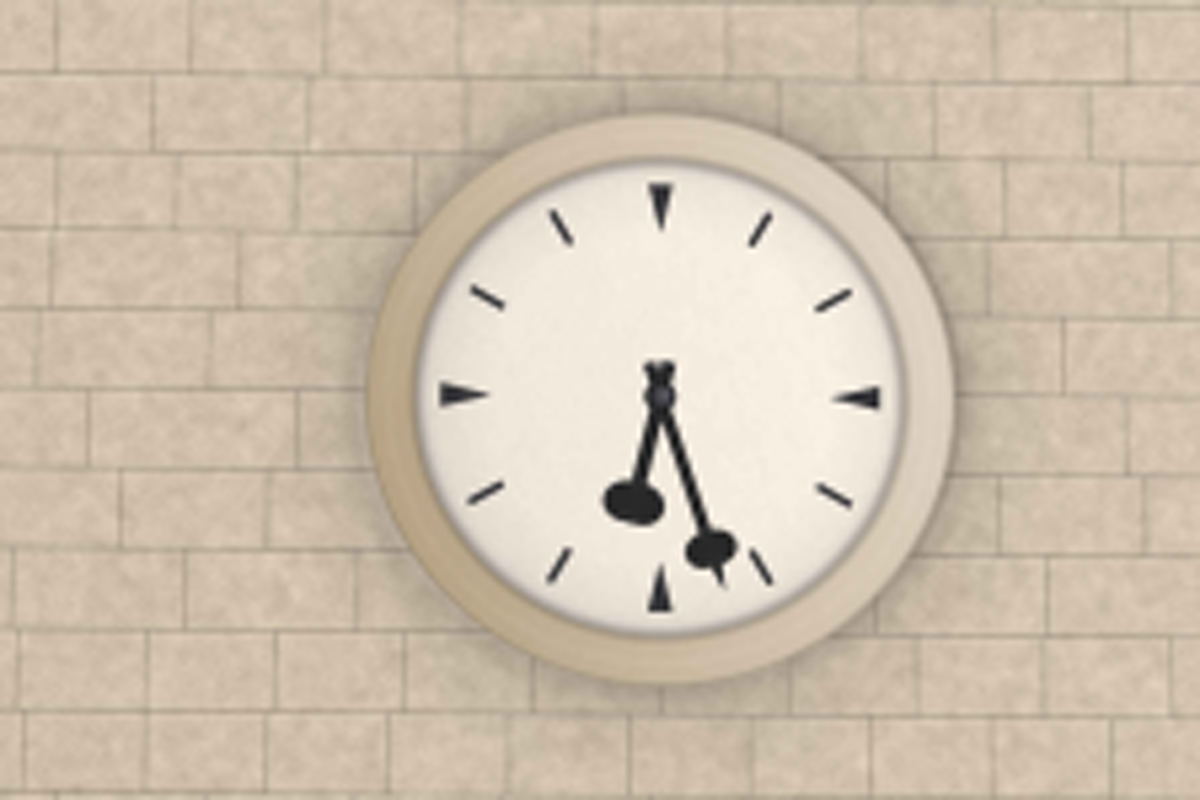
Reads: 6.27
